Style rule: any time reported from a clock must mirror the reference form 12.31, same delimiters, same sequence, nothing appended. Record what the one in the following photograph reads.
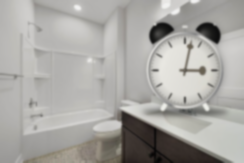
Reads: 3.02
